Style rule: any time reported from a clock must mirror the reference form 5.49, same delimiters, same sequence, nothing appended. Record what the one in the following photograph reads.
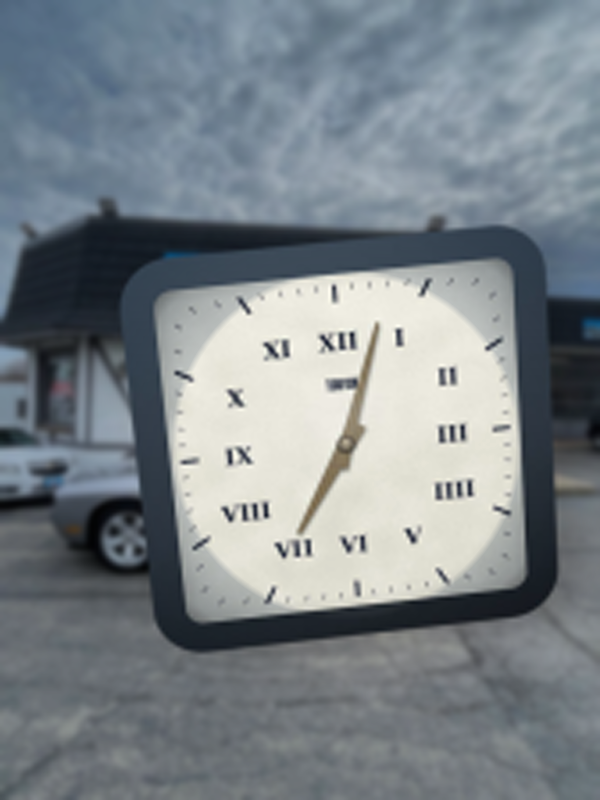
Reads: 7.03
